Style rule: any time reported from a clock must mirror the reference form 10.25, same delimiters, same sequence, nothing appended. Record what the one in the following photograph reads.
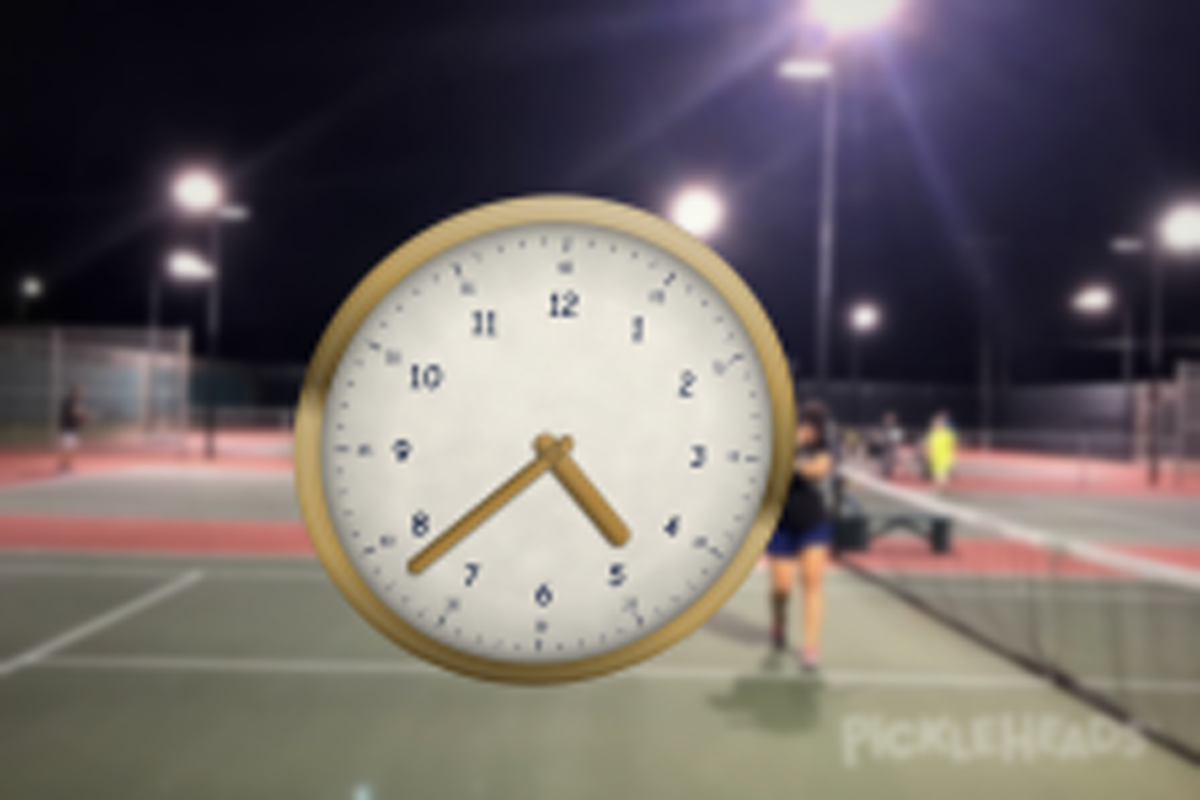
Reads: 4.38
